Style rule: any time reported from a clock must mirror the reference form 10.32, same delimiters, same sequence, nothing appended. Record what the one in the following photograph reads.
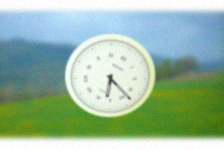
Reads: 5.18
